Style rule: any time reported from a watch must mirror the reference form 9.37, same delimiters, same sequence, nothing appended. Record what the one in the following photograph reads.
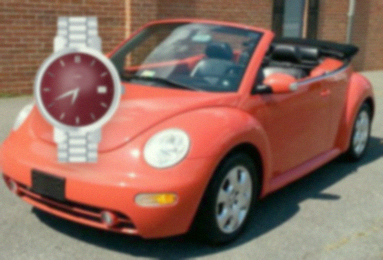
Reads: 6.41
